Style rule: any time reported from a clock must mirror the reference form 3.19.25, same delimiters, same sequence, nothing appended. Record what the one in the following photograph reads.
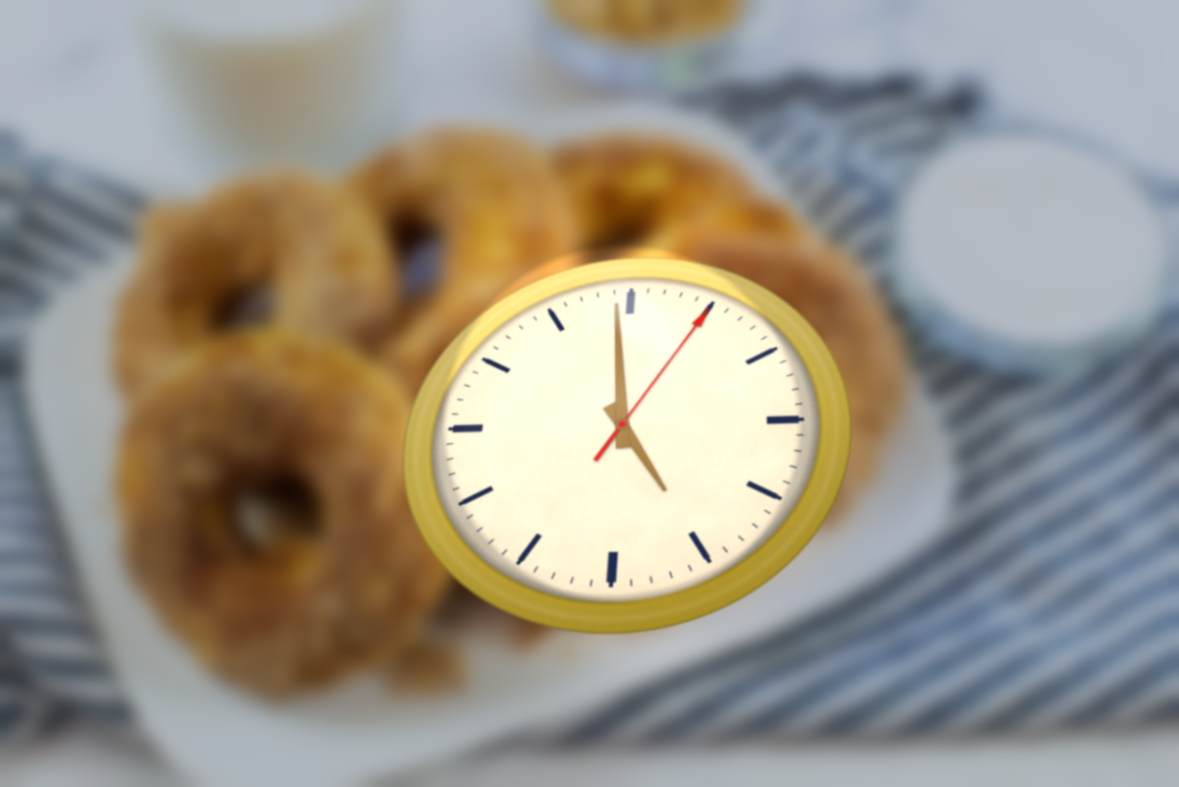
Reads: 4.59.05
